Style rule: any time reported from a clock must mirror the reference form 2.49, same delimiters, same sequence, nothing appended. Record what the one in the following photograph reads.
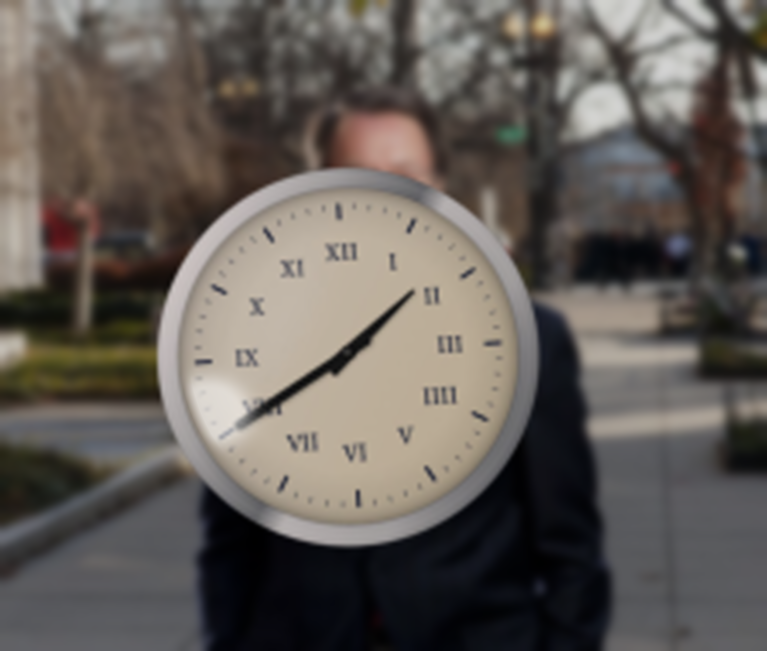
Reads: 1.40
